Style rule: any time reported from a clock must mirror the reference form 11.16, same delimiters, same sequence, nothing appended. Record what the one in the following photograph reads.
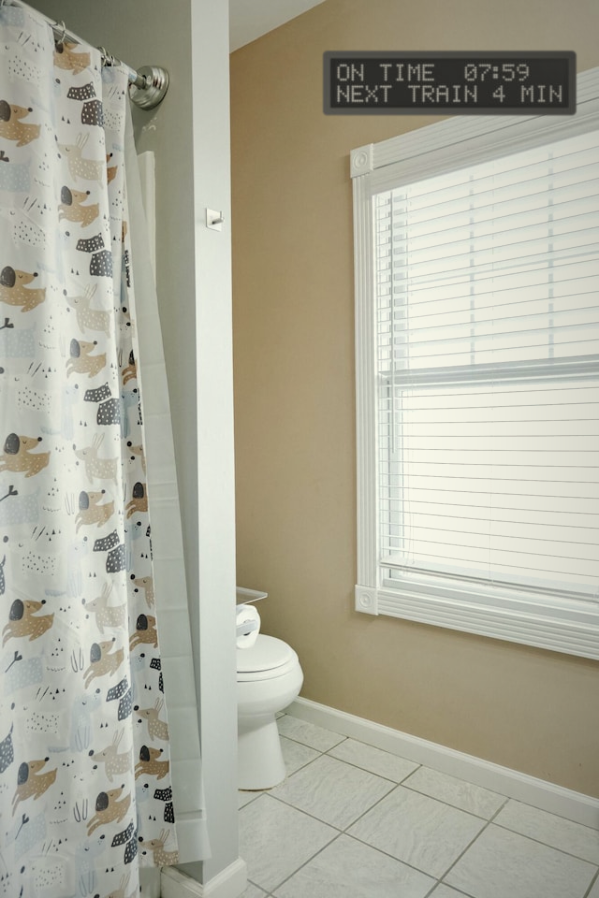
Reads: 7.59
